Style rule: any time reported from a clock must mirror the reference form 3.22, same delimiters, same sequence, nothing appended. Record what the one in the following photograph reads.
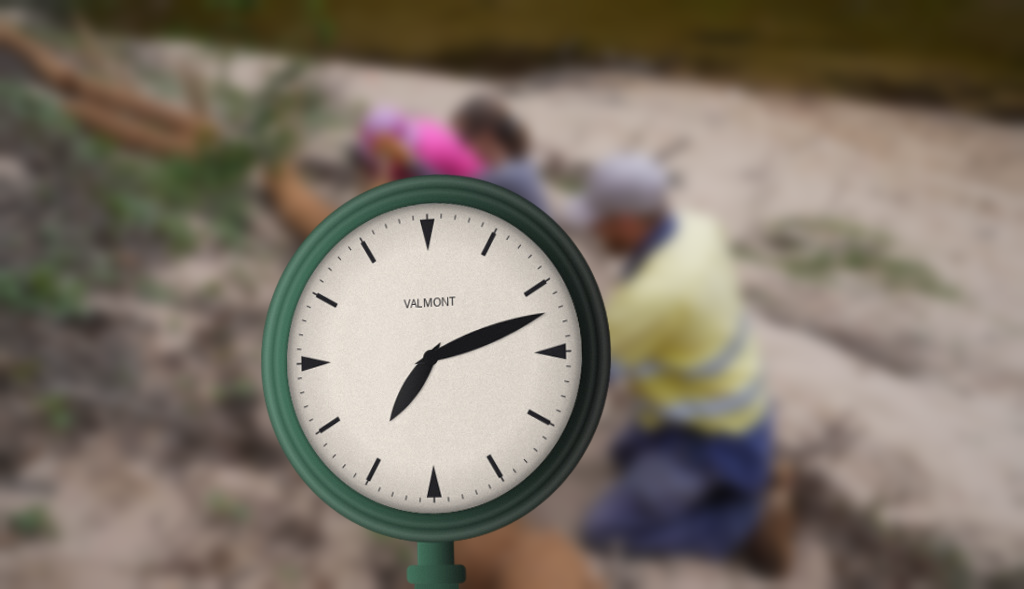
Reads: 7.12
